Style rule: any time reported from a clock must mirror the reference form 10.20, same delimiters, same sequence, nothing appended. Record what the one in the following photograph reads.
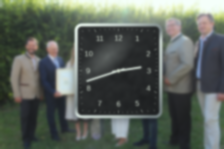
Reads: 2.42
